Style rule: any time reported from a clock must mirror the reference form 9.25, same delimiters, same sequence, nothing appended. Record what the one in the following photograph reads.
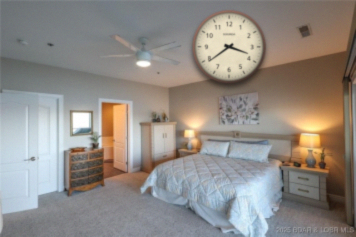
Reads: 3.39
